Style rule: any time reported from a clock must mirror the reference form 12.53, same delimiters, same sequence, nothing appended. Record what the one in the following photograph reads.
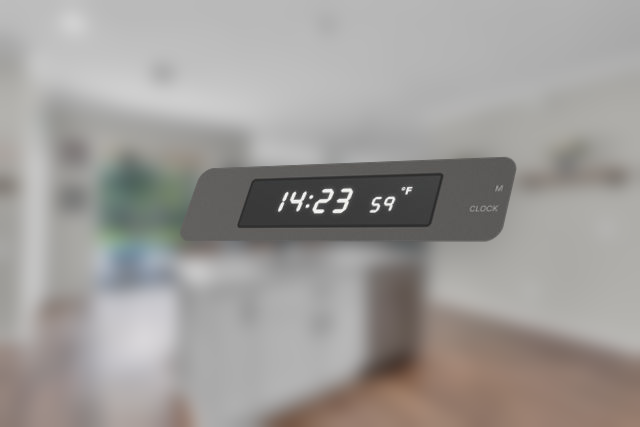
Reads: 14.23
